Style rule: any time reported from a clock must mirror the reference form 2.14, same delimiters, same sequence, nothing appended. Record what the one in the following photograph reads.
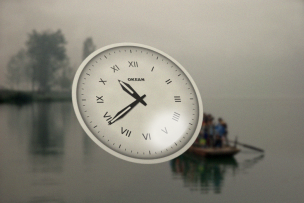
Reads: 10.39
